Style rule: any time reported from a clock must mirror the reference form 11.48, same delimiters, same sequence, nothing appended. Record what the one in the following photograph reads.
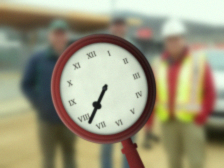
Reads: 7.38
